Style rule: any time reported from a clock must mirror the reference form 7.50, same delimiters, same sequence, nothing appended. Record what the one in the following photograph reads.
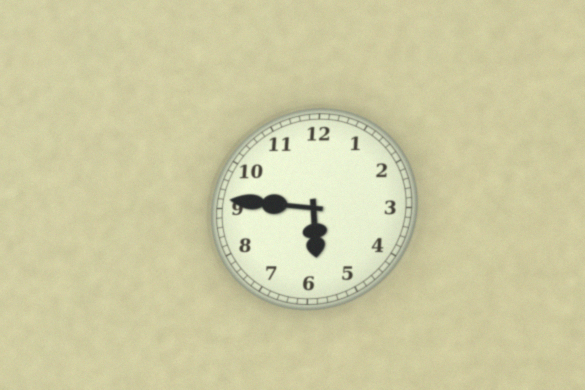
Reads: 5.46
